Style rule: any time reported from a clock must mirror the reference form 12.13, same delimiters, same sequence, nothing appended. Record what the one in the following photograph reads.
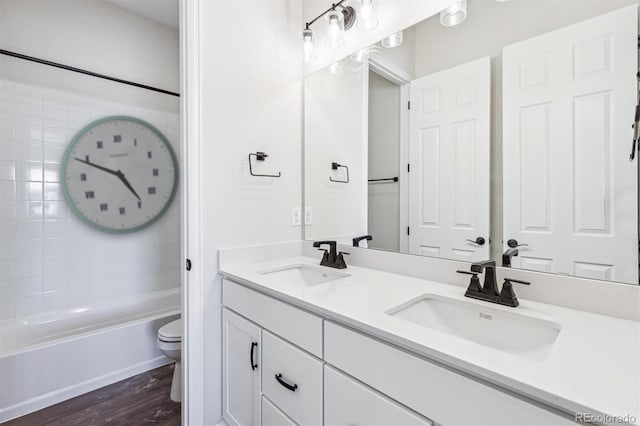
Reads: 4.49
